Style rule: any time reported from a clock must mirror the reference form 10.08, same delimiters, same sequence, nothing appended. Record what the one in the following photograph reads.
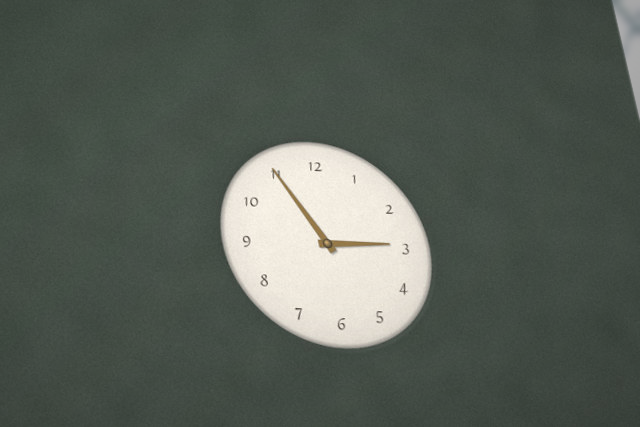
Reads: 2.55
